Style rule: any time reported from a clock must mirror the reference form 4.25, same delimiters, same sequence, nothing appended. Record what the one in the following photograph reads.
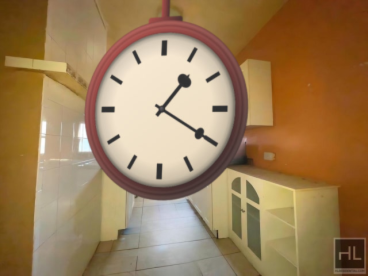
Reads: 1.20
